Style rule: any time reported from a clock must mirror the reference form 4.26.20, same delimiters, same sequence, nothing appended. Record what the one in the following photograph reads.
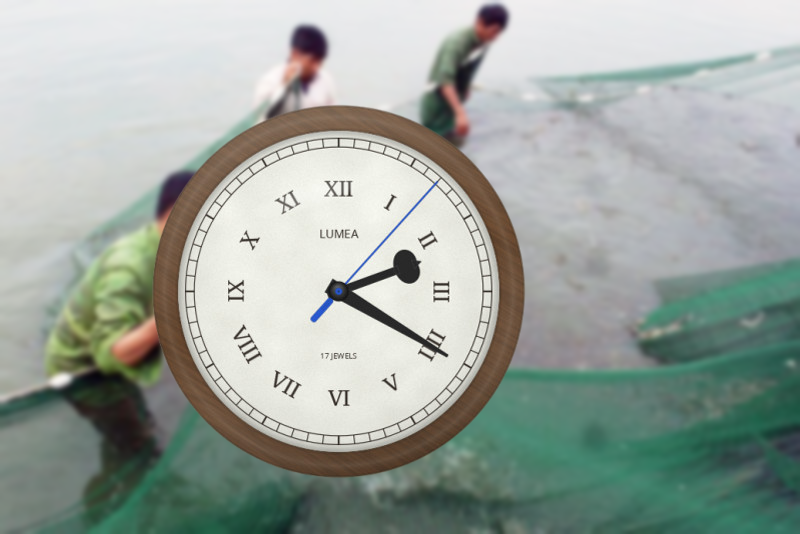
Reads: 2.20.07
